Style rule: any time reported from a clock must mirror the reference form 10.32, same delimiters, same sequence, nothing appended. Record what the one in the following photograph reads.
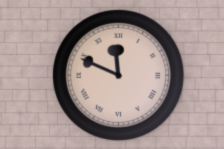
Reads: 11.49
